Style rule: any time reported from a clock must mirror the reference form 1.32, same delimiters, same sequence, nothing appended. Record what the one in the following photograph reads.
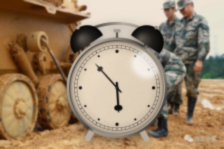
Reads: 5.53
